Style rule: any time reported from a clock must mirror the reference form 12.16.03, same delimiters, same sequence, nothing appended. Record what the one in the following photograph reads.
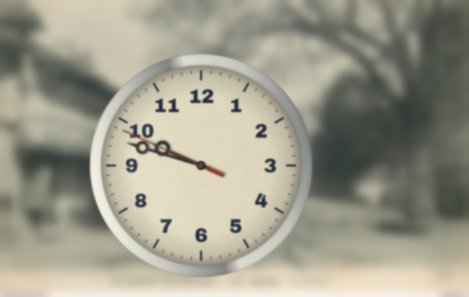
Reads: 9.47.49
